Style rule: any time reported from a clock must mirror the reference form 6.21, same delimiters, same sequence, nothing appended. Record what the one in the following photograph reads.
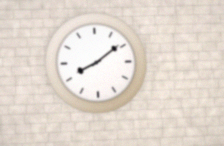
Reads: 8.09
